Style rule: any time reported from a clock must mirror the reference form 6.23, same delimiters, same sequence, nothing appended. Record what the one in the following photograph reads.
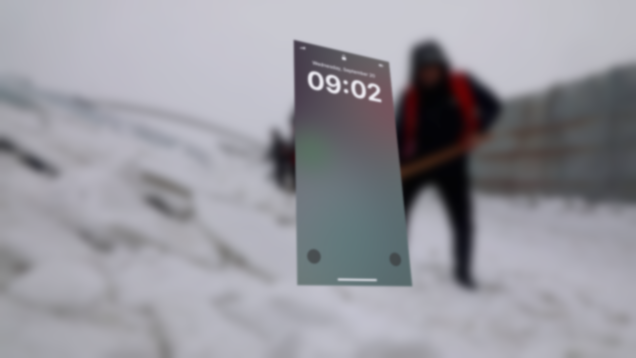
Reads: 9.02
